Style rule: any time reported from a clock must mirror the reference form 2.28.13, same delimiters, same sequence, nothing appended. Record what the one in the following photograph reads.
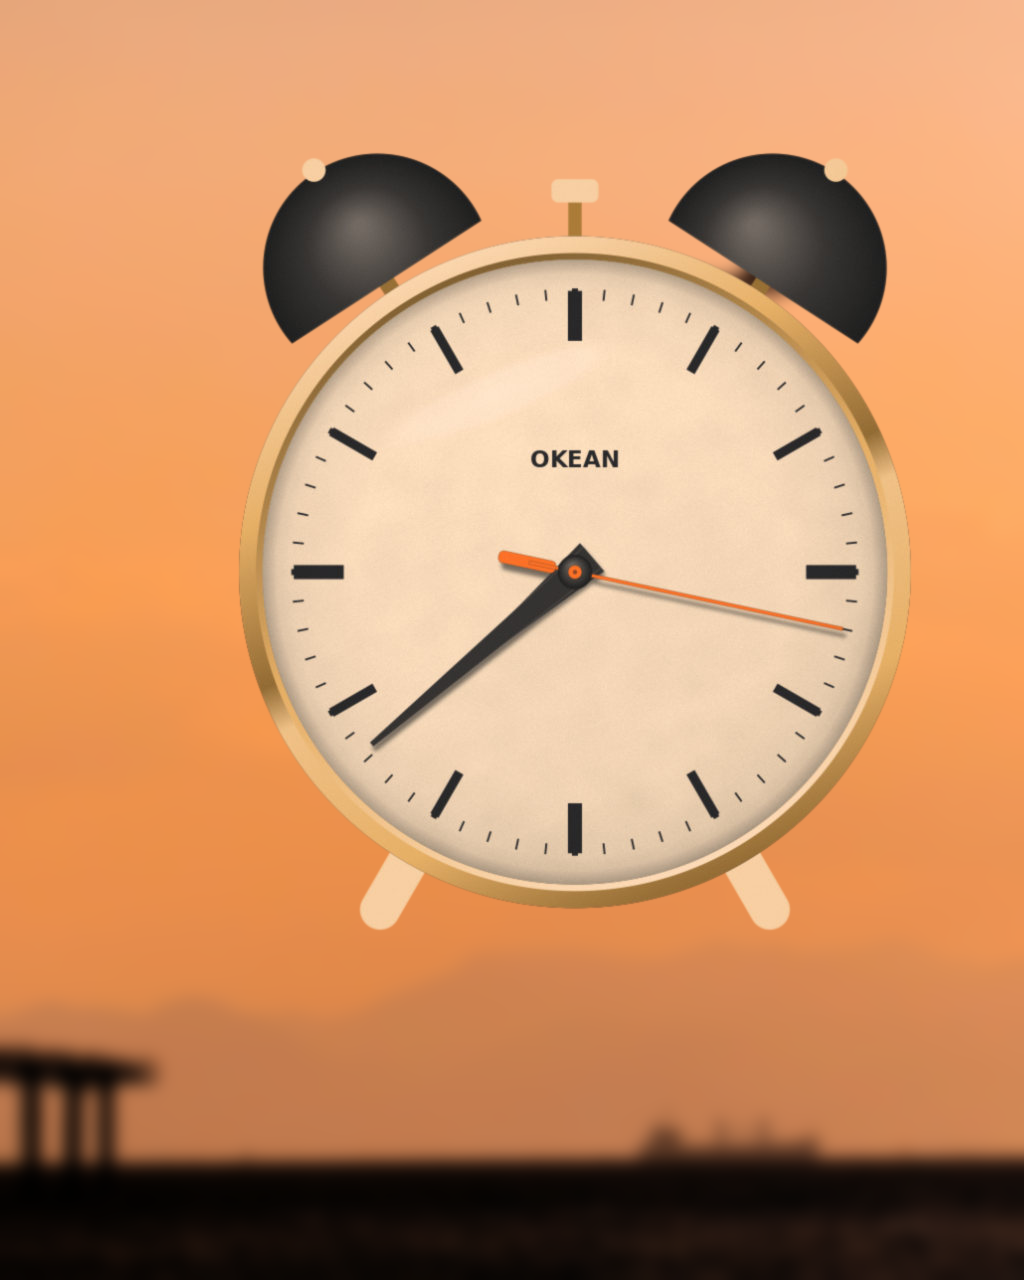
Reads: 7.38.17
